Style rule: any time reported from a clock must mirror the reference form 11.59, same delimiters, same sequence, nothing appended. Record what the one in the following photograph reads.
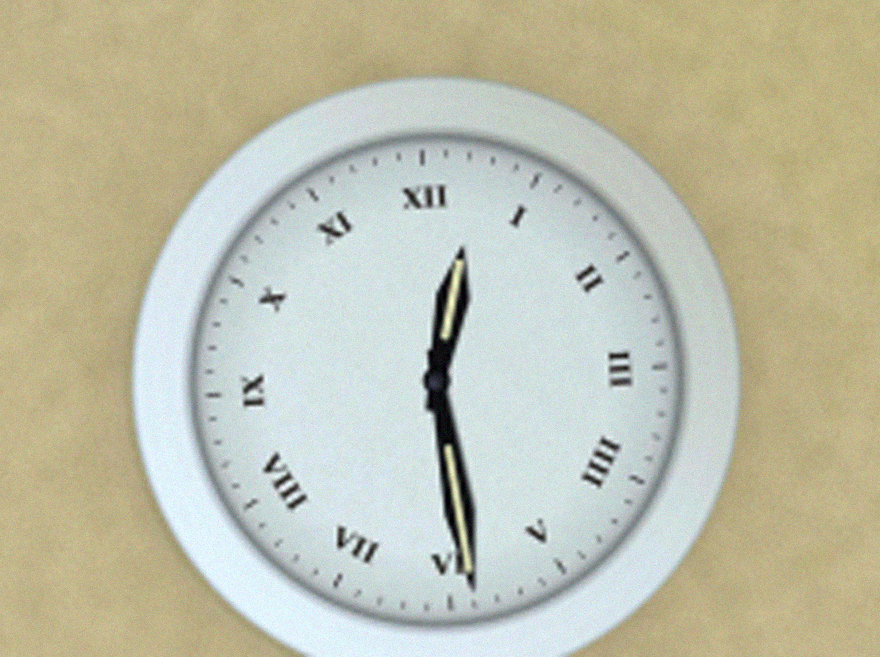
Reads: 12.29
